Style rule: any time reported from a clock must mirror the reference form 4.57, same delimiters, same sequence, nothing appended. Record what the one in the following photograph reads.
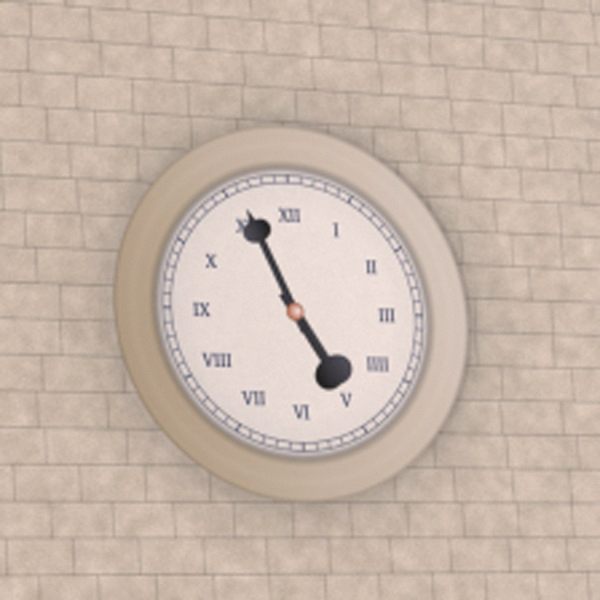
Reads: 4.56
